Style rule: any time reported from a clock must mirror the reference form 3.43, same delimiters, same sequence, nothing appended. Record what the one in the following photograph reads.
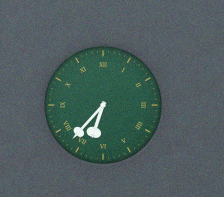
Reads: 6.37
